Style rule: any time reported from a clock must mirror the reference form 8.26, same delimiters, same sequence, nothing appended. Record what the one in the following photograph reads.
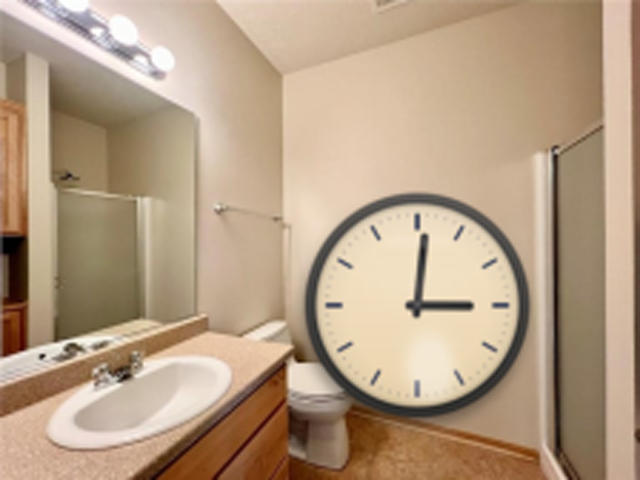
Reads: 3.01
